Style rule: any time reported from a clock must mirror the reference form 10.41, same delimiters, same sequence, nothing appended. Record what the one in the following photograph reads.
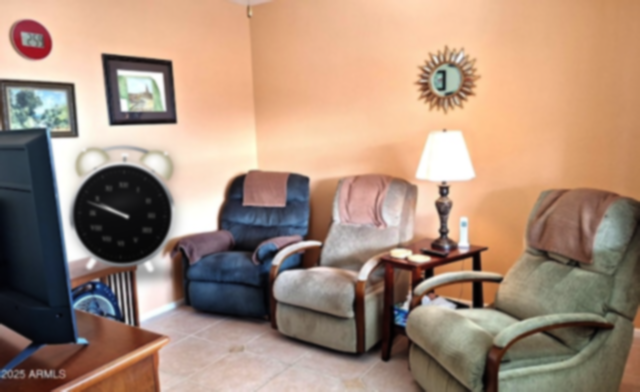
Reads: 9.48
